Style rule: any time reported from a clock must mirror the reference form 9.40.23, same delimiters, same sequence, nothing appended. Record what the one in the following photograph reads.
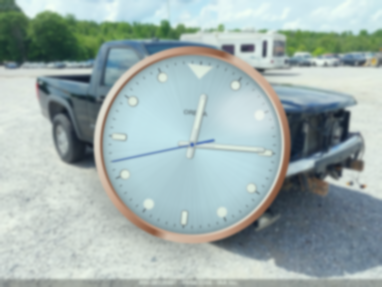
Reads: 12.14.42
